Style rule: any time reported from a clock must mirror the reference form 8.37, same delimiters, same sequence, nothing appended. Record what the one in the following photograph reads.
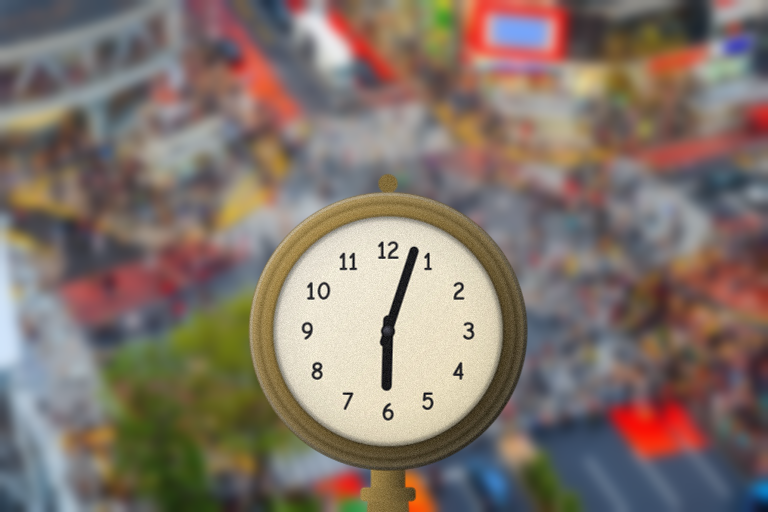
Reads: 6.03
